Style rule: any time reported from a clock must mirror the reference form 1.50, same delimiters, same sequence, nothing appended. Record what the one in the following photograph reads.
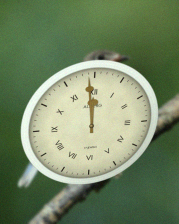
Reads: 11.59
